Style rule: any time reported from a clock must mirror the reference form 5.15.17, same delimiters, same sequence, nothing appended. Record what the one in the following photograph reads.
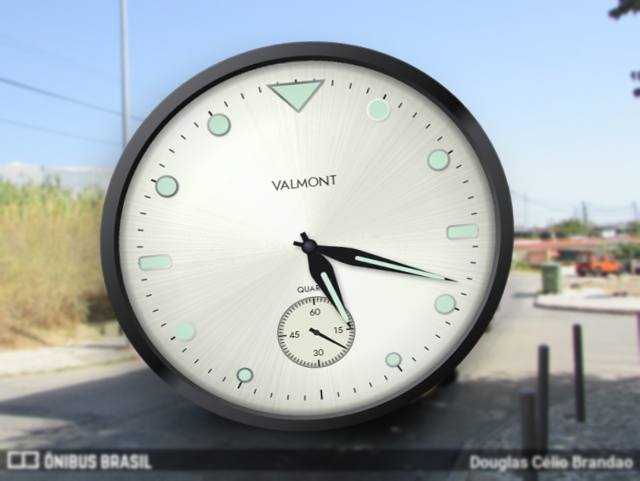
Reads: 5.18.21
